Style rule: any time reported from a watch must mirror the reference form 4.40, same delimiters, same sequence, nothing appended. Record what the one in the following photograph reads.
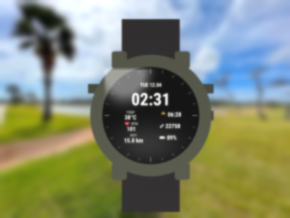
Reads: 2.31
